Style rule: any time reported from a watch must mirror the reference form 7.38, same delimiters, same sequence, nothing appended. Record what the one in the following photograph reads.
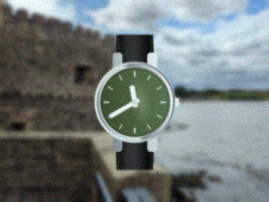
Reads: 11.40
